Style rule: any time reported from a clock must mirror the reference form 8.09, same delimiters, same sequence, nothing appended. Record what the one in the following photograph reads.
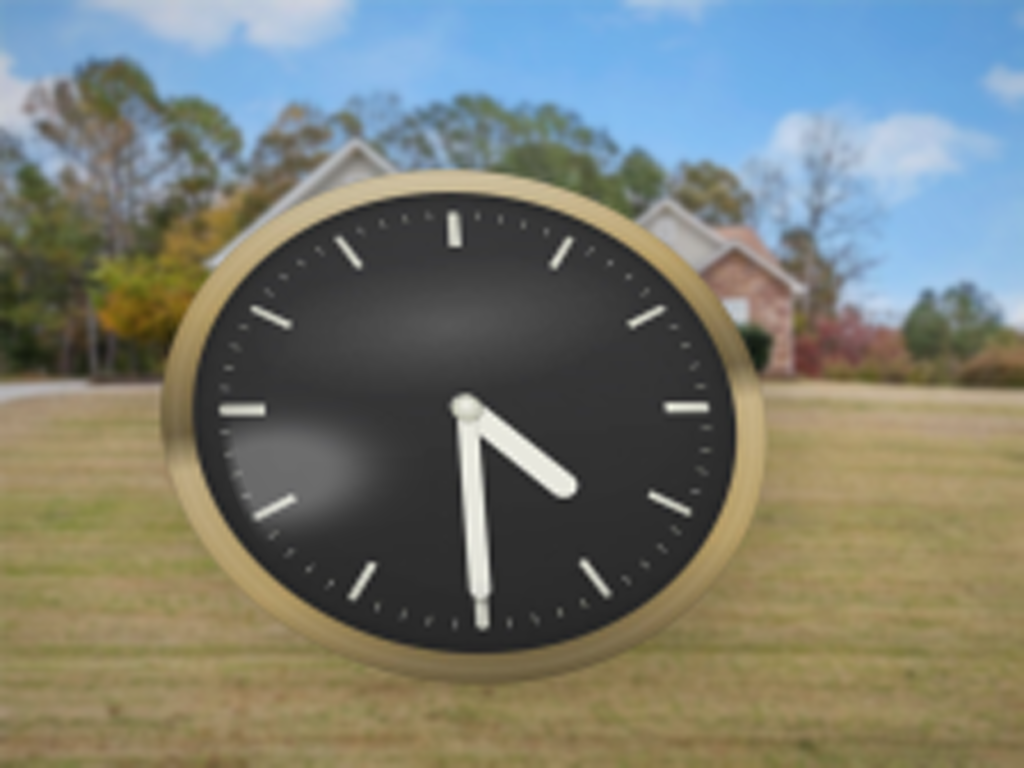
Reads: 4.30
